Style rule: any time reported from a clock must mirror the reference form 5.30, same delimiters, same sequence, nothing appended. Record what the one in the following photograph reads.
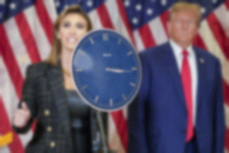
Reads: 3.16
